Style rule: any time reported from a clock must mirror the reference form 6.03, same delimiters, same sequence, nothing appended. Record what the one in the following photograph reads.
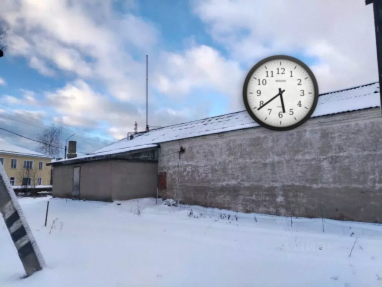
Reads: 5.39
